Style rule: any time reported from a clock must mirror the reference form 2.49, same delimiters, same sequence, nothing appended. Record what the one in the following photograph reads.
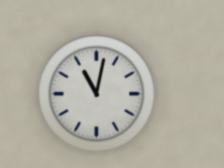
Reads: 11.02
